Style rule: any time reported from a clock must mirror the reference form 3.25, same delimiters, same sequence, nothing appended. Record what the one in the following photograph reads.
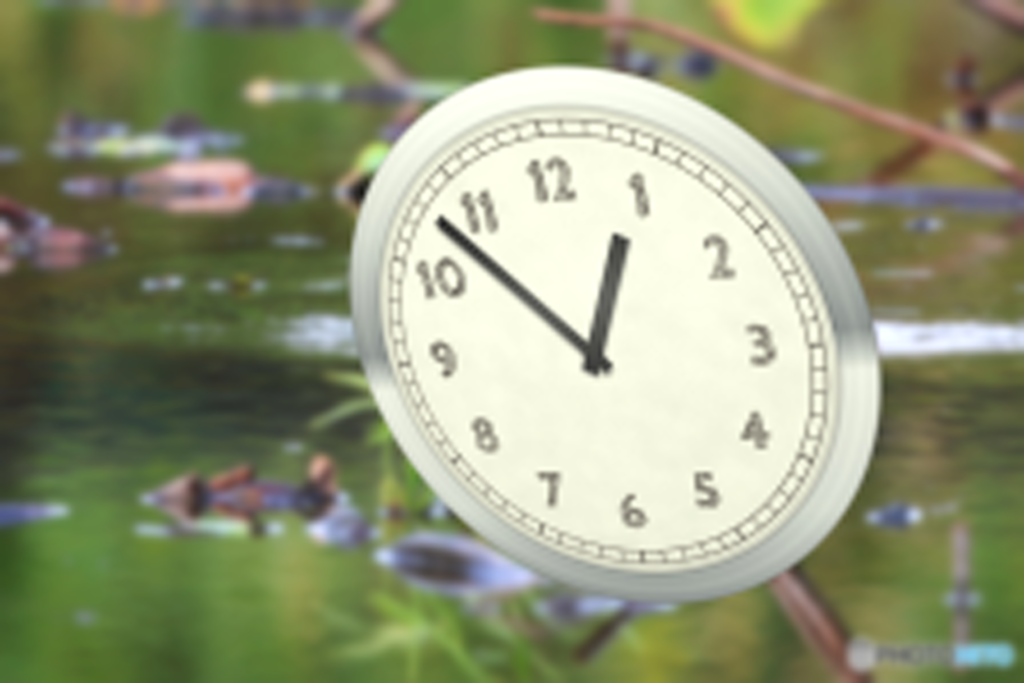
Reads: 12.53
